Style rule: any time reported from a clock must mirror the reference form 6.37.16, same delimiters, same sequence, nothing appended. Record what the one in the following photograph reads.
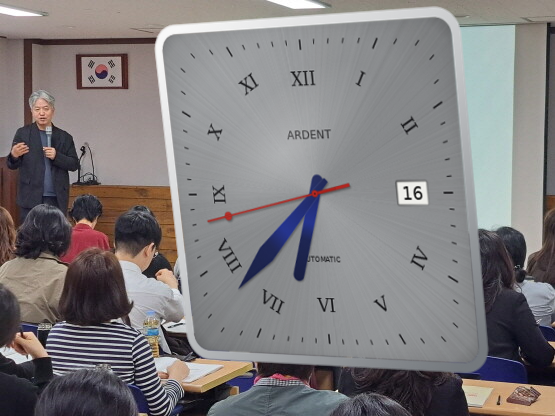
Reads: 6.37.43
